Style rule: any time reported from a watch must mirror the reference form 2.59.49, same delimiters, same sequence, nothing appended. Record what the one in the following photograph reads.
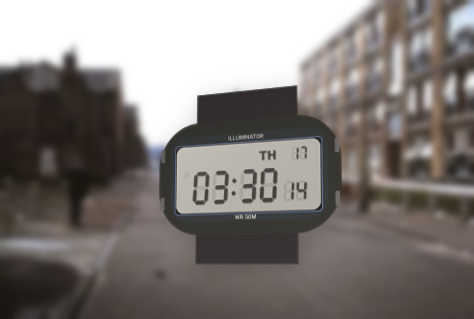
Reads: 3.30.14
